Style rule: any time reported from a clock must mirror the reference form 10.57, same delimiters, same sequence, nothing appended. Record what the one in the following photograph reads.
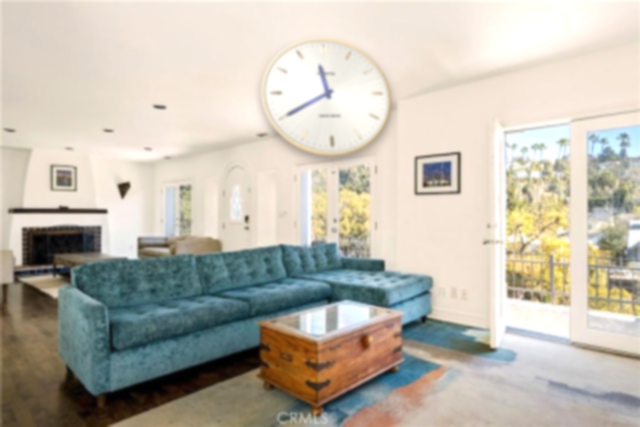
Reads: 11.40
